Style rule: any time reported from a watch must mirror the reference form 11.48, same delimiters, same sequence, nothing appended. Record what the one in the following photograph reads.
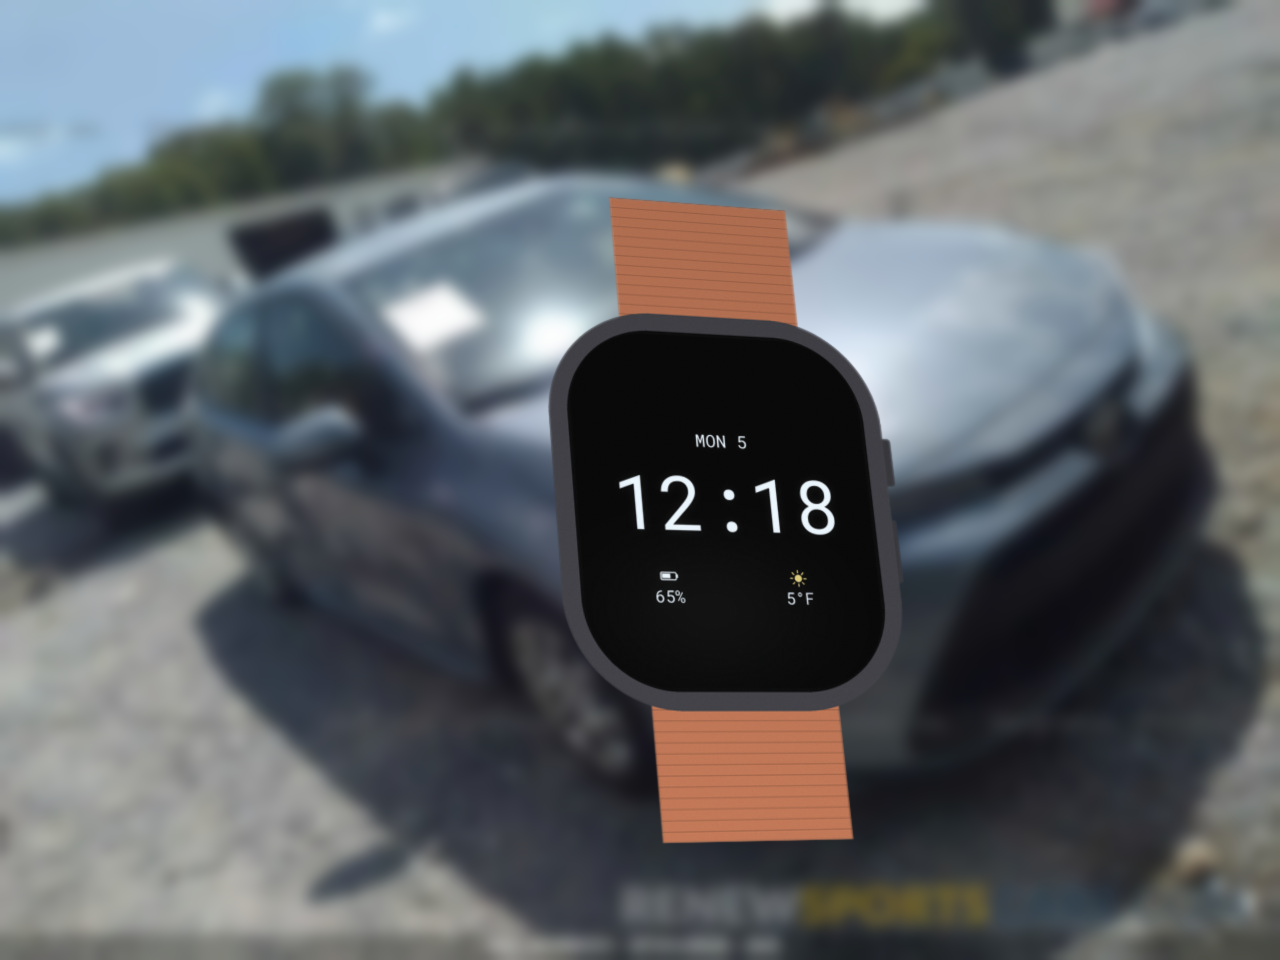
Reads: 12.18
